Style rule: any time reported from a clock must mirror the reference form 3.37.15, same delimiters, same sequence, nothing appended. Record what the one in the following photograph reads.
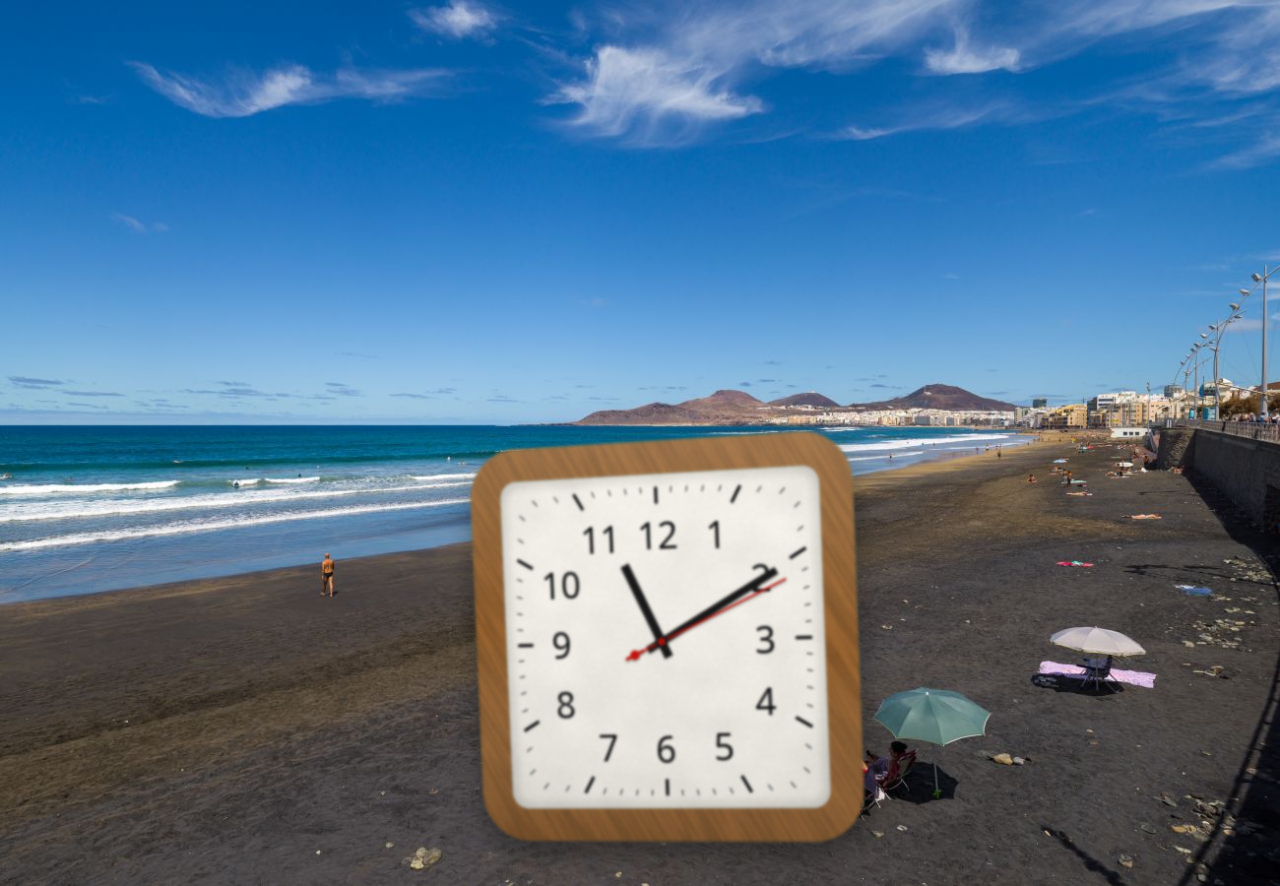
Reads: 11.10.11
